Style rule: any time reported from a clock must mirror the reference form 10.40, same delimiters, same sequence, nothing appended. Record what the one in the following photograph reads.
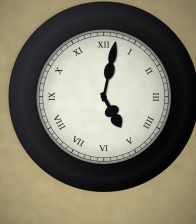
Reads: 5.02
